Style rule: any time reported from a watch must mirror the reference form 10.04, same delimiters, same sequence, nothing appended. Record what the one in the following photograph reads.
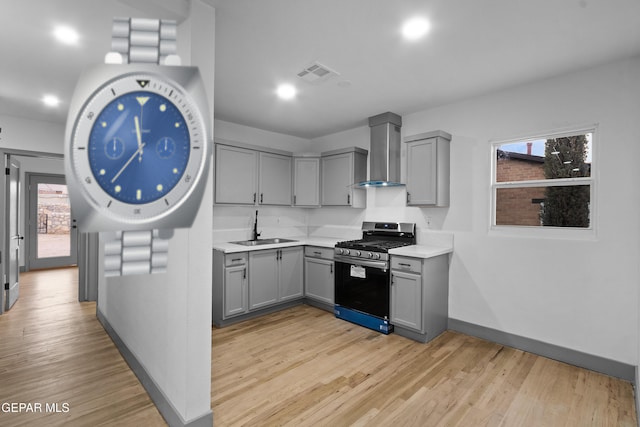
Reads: 11.37
